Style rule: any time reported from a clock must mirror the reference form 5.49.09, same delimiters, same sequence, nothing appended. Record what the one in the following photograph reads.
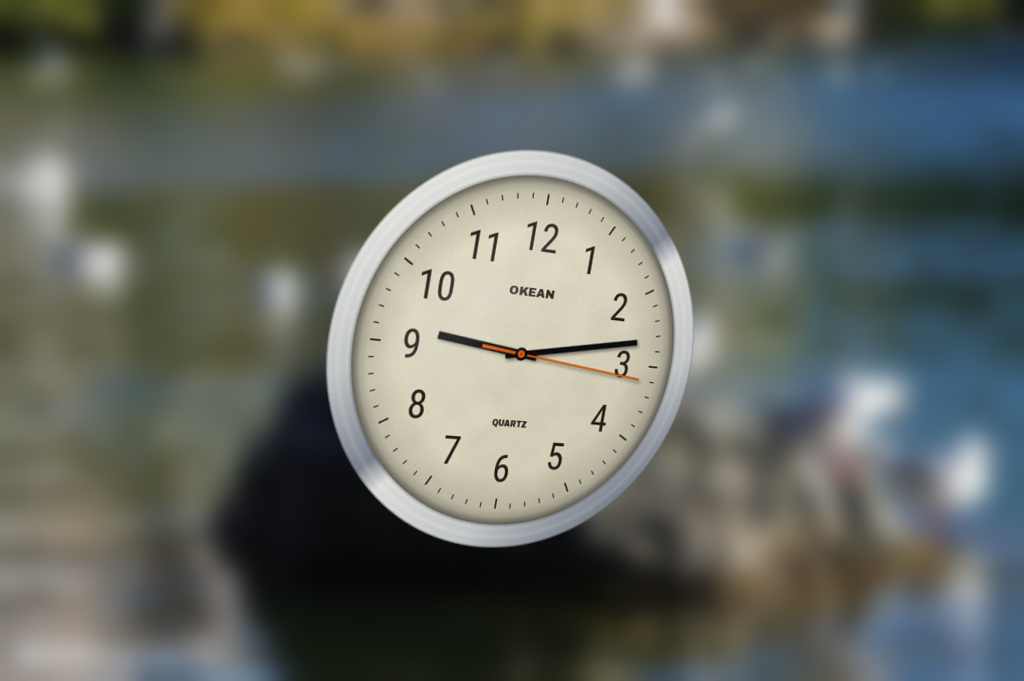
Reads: 9.13.16
